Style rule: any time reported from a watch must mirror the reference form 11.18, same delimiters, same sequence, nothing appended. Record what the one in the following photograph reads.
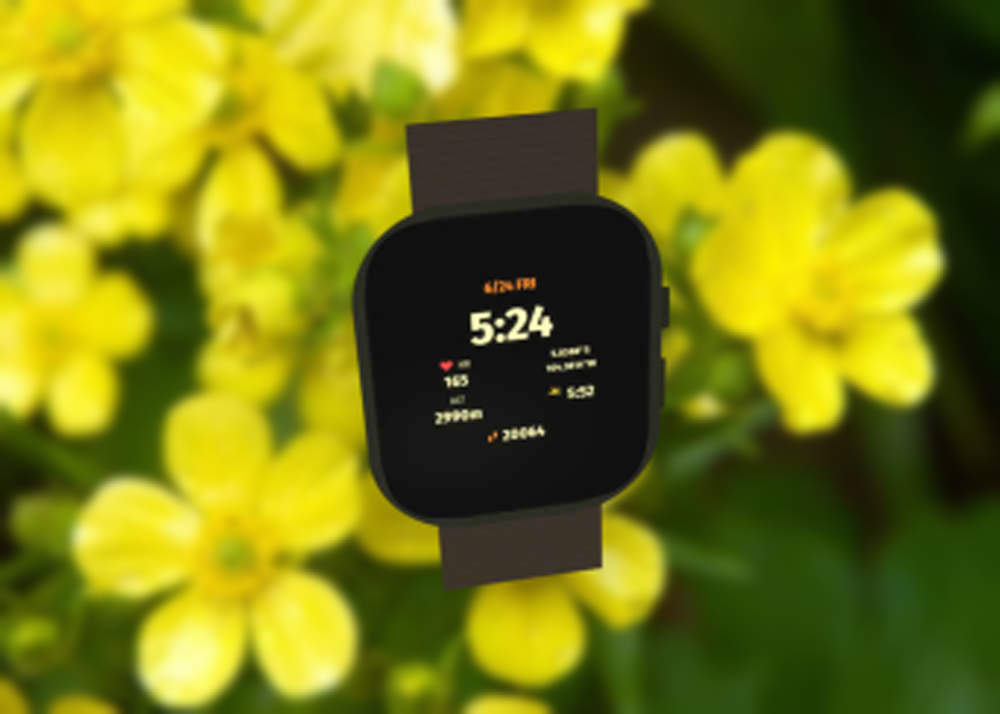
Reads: 5.24
